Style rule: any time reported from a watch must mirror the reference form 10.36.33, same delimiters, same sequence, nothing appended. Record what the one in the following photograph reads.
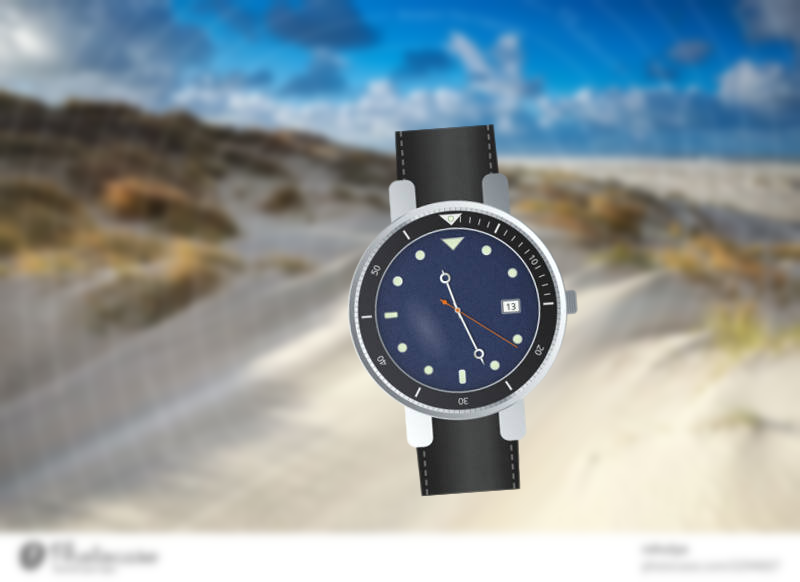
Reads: 11.26.21
